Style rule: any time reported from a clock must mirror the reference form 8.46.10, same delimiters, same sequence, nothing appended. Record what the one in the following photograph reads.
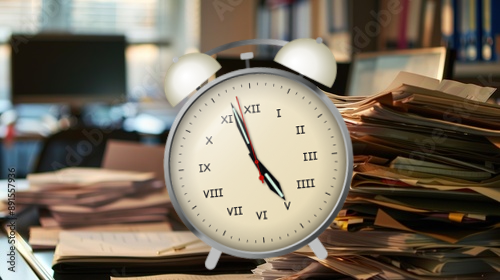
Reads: 4.56.58
